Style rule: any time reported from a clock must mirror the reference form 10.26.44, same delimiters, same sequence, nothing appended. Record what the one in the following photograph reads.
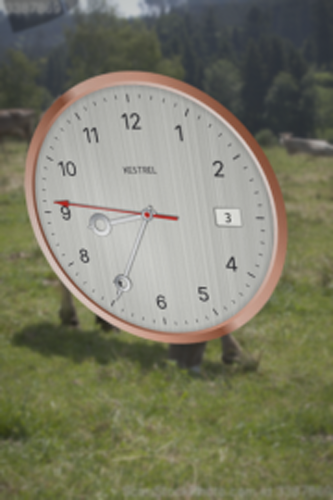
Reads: 8.34.46
